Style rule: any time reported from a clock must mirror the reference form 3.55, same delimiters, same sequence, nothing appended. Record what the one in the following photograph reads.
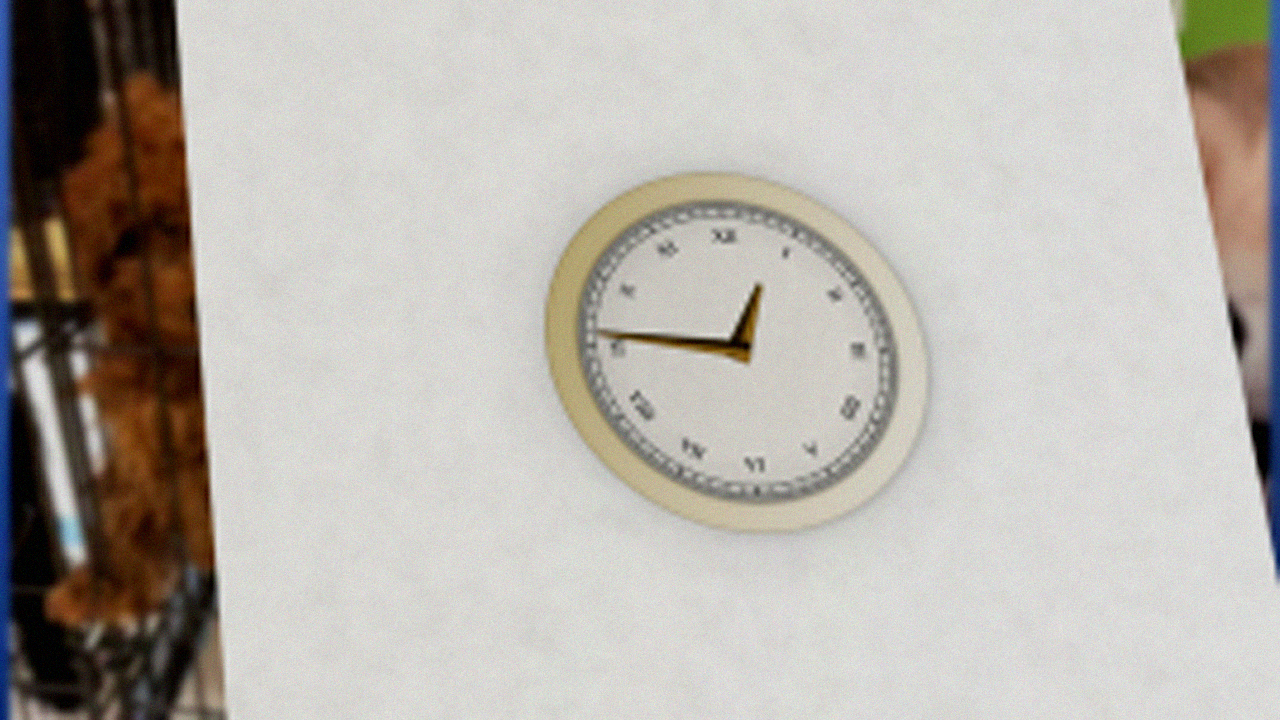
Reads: 12.46
